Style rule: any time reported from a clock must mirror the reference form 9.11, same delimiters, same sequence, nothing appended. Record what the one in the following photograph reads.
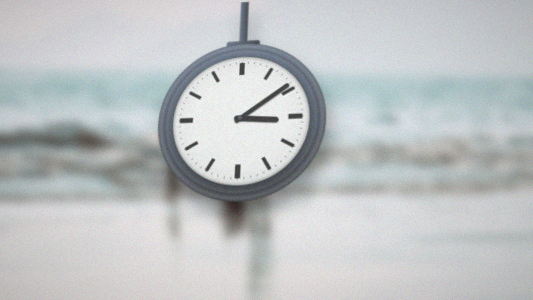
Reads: 3.09
